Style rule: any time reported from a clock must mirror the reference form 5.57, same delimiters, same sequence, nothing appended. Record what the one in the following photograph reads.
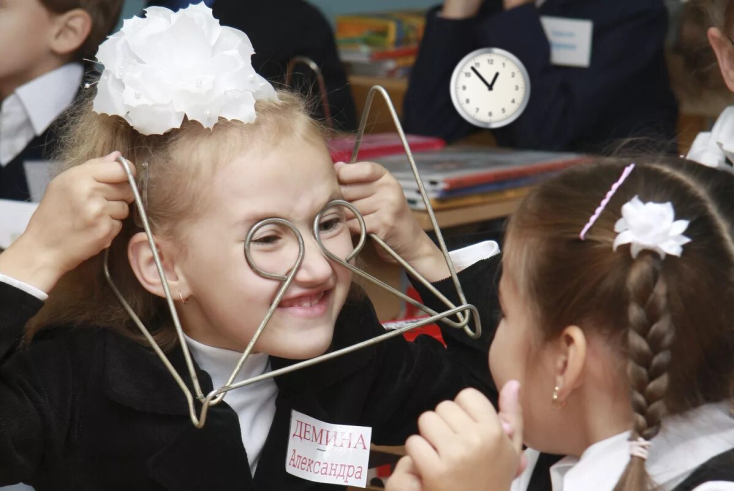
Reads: 12.53
